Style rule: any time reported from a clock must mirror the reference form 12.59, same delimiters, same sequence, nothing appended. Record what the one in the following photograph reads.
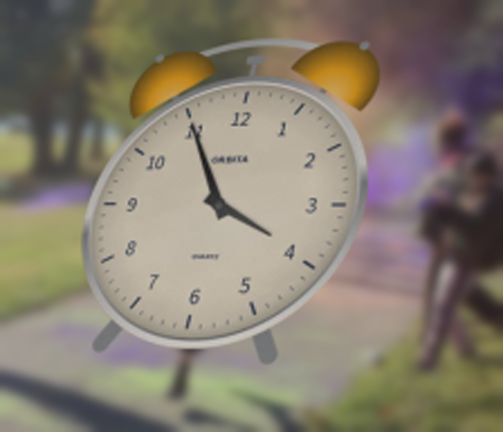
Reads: 3.55
